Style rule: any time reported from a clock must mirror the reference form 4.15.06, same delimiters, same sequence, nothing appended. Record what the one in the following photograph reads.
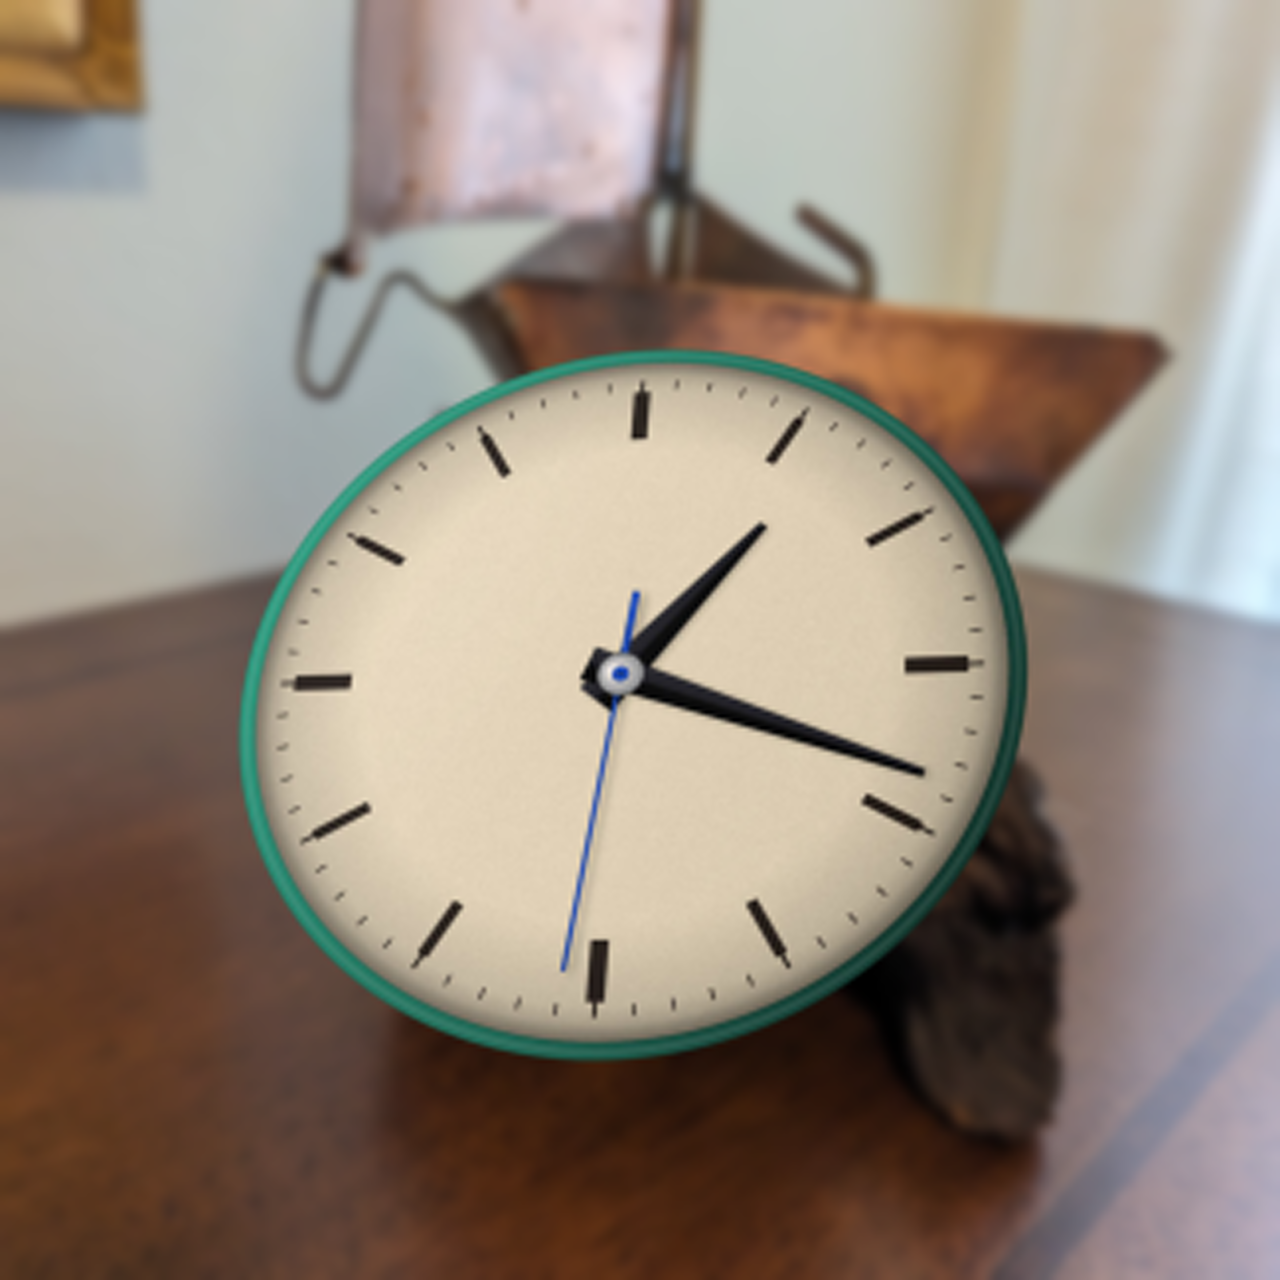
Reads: 1.18.31
